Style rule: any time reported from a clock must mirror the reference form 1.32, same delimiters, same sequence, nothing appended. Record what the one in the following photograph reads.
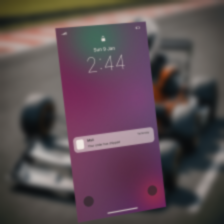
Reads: 2.44
